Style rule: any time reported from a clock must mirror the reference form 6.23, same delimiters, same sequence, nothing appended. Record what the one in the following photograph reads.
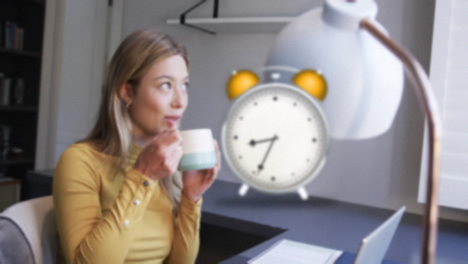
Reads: 8.34
